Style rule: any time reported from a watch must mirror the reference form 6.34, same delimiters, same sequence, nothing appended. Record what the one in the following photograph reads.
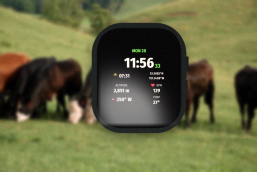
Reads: 11.56
